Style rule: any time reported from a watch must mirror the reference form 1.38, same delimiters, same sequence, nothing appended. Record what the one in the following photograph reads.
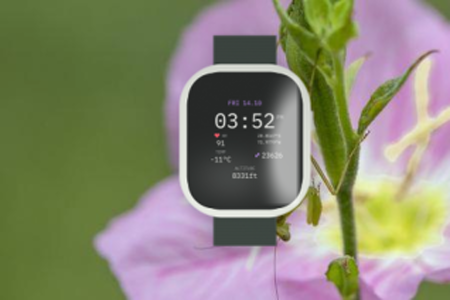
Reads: 3.52
